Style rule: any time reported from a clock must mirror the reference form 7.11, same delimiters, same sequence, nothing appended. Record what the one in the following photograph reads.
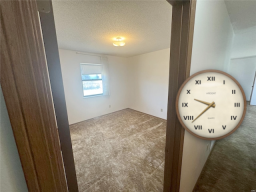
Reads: 9.38
